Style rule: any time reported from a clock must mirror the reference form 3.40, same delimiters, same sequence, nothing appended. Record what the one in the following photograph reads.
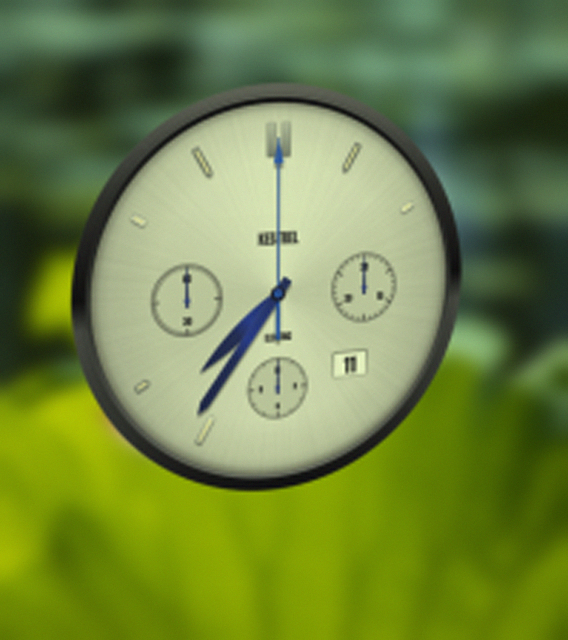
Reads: 7.36
